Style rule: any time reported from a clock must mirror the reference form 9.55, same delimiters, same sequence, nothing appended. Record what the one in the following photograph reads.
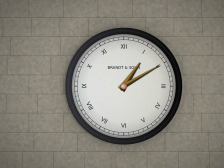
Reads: 1.10
